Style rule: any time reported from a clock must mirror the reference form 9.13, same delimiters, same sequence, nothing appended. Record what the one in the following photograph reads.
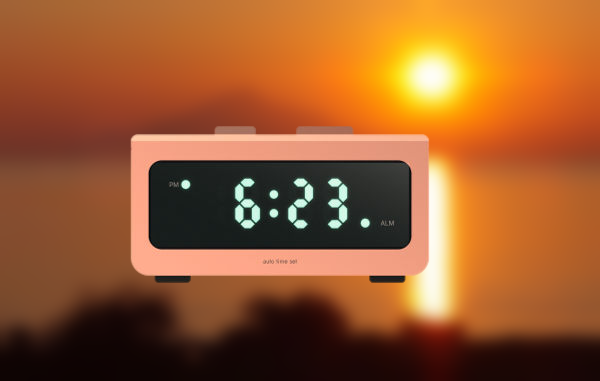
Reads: 6.23
